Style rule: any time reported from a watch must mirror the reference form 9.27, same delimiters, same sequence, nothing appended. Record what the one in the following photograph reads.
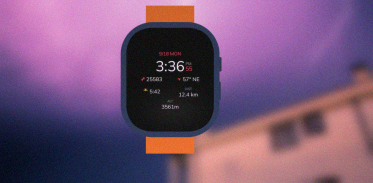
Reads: 3.36
